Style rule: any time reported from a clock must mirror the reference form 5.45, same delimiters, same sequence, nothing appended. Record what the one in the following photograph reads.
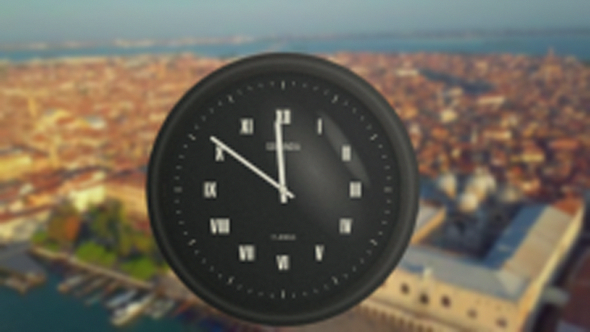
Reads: 11.51
